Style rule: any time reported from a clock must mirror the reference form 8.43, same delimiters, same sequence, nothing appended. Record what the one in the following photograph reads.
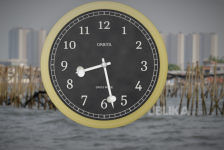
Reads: 8.28
